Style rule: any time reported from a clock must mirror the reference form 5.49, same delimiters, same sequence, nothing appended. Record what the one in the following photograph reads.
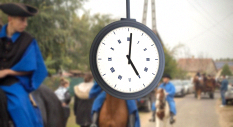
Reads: 5.01
